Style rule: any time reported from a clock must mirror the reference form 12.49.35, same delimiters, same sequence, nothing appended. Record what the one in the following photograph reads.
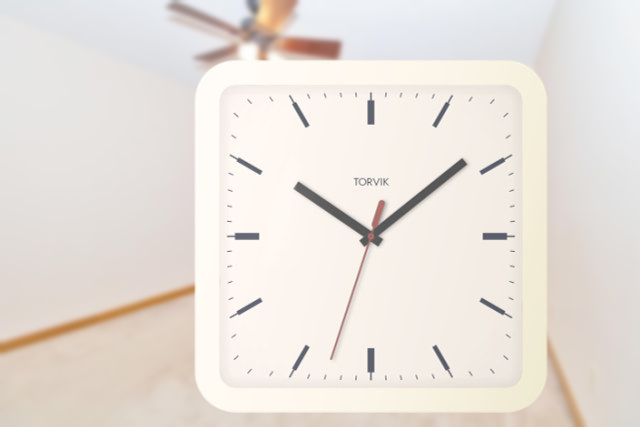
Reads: 10.08.33
